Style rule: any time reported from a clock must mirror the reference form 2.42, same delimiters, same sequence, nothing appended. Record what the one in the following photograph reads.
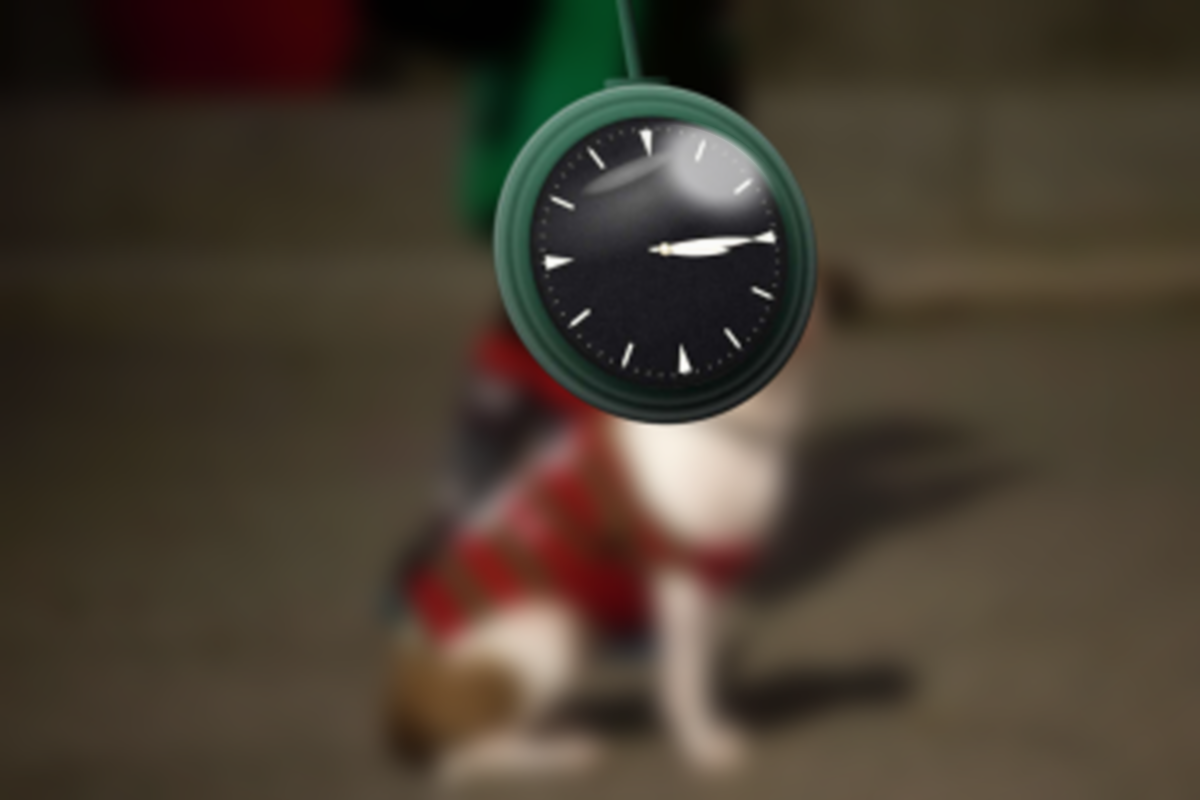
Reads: 3.15
